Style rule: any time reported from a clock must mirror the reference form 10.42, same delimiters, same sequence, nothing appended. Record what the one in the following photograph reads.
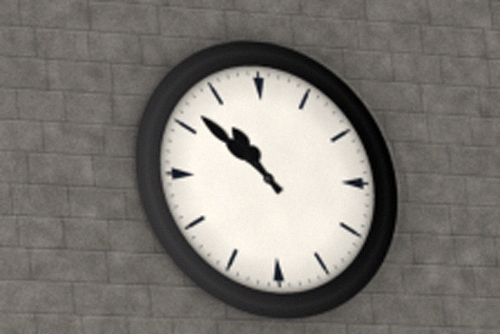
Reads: 10.52
